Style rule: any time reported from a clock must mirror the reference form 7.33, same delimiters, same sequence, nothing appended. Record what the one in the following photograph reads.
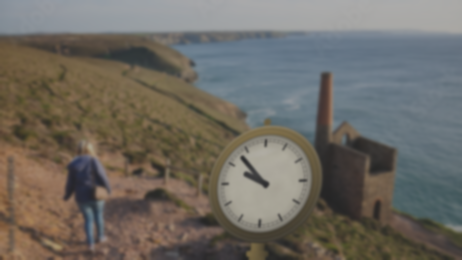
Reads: 9.53
